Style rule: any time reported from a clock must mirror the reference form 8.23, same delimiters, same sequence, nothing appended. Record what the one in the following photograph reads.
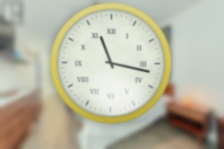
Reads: 11.17
